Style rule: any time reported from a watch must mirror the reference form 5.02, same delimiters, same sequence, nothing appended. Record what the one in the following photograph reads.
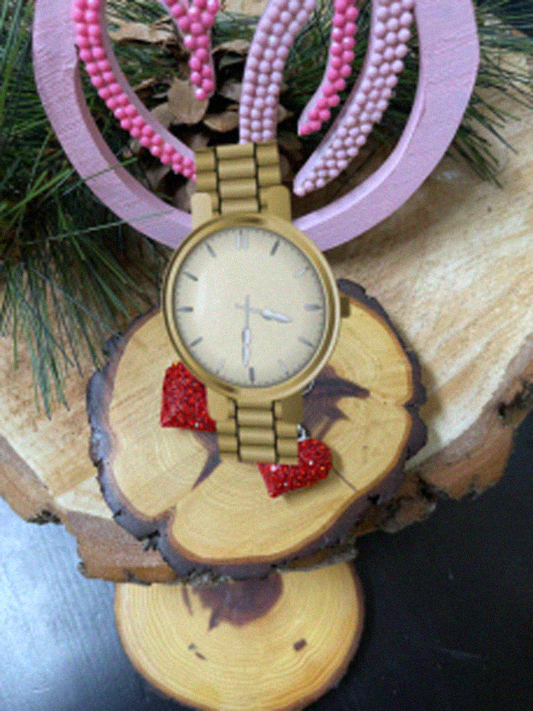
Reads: 3.31
